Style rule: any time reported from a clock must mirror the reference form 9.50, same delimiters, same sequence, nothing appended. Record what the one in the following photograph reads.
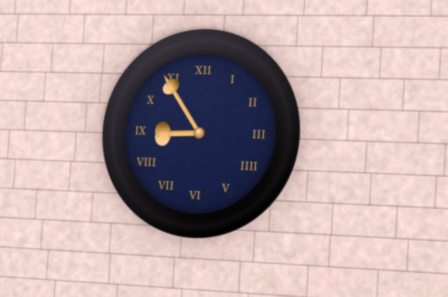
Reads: 8.54
